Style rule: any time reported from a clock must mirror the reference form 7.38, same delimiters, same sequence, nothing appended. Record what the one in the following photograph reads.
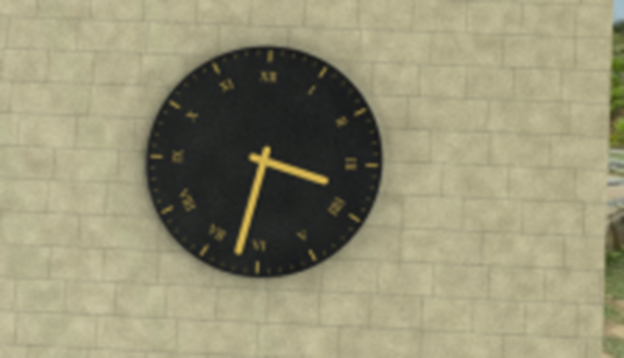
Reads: 3.32
